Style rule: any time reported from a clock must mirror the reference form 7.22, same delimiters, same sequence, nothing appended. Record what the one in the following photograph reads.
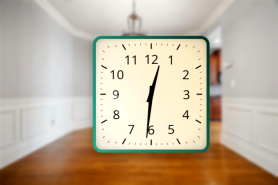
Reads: 12.31
